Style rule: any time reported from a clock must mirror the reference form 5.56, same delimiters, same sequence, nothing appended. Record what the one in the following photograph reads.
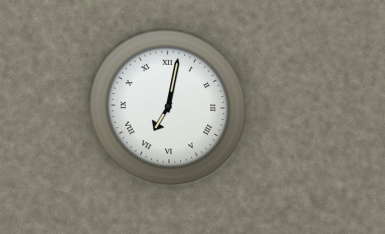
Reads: 7.02
